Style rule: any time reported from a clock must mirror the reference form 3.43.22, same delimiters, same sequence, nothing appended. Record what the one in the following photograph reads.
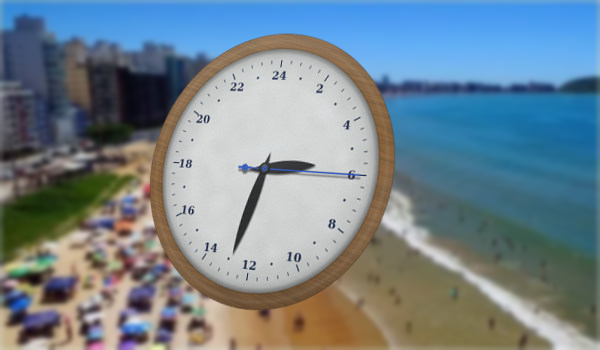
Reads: 5.32.15
